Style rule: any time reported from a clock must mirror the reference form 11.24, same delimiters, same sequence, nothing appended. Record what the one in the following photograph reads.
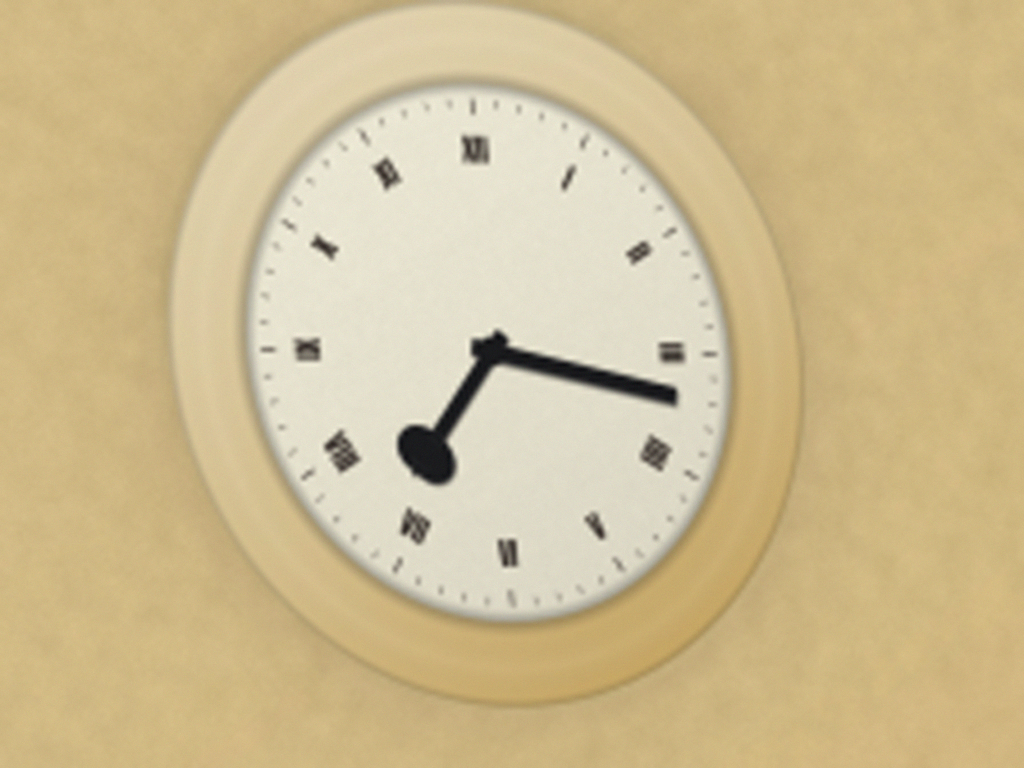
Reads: 7.17
